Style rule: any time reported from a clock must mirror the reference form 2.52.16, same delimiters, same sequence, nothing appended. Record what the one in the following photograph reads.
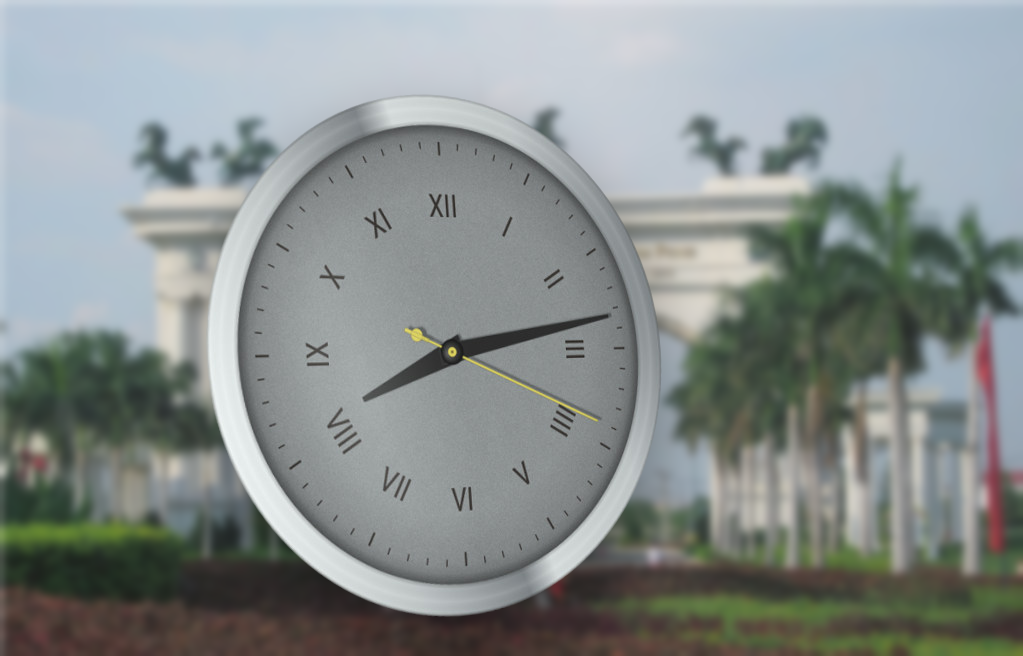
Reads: 8.13.19
